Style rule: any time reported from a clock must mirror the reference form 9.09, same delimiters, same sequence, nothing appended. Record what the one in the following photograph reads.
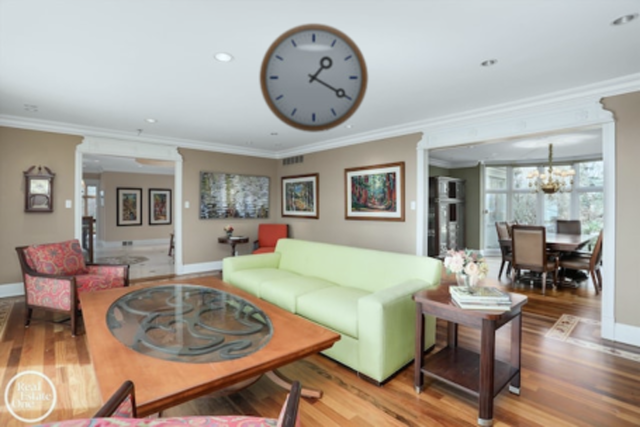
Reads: 1.20
